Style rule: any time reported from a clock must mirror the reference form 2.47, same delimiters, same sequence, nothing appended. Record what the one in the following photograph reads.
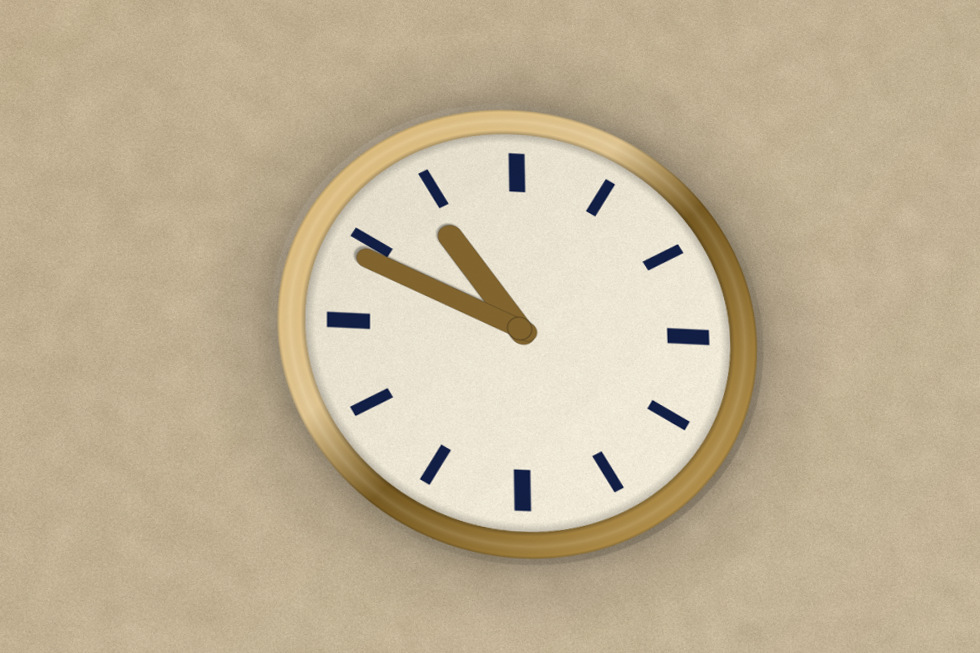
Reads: 10.49
